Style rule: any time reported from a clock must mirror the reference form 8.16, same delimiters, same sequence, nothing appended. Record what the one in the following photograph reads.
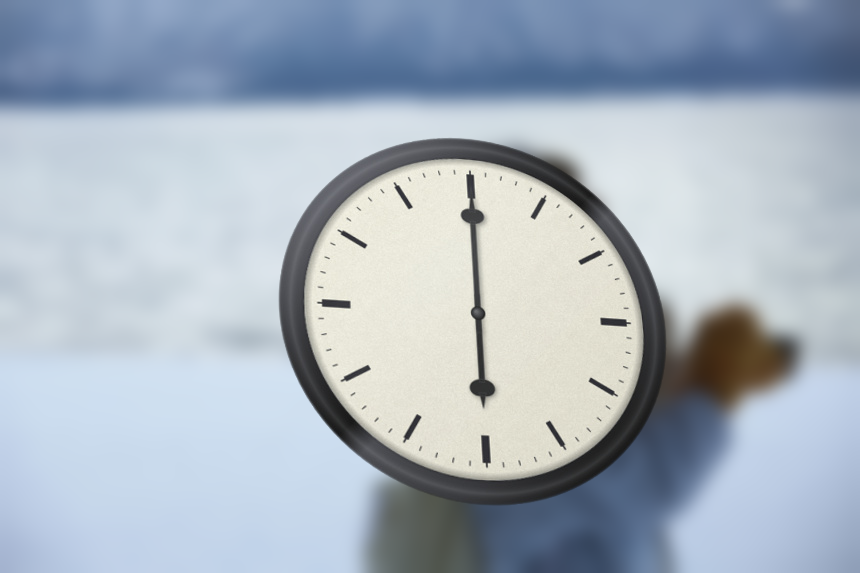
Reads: 6.00
